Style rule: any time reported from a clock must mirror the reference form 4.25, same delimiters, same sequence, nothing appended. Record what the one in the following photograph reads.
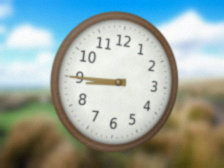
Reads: 8.45
